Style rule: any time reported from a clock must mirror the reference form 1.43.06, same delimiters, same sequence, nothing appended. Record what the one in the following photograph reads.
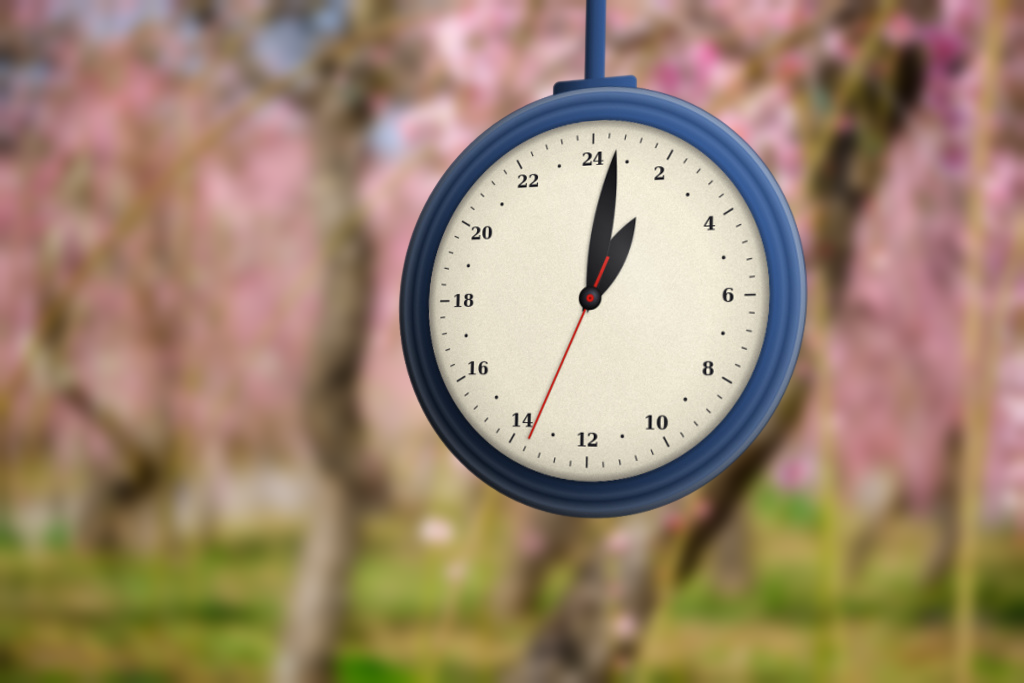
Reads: 2.01.34
